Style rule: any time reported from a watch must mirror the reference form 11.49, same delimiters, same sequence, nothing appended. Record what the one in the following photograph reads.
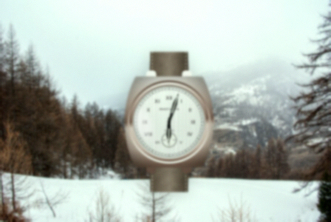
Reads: 6.03
